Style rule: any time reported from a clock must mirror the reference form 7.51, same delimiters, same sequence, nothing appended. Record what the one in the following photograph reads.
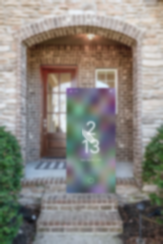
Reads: 2.13
